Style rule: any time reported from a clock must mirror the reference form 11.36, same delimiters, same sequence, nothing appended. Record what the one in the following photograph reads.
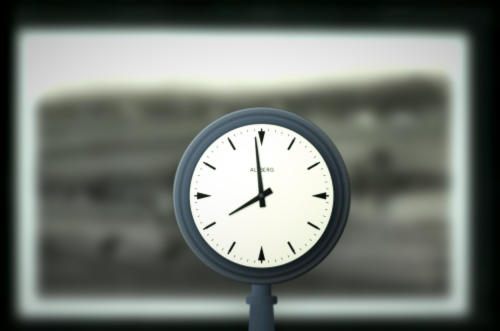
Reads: 7.59
